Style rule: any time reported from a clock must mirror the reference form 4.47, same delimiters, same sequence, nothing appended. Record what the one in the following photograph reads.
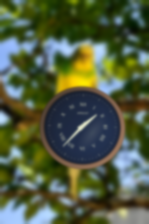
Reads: 1.37
